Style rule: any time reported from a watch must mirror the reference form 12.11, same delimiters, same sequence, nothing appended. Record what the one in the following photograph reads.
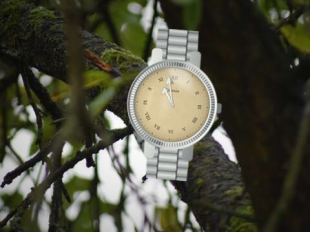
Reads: 10.58
